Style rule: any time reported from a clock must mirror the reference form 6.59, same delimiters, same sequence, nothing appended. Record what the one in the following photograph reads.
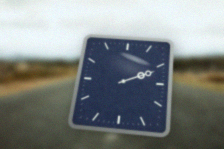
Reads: 2.11
